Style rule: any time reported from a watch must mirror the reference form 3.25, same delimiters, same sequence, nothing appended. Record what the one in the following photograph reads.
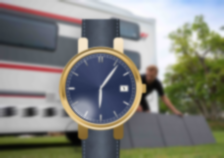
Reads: 6.06
